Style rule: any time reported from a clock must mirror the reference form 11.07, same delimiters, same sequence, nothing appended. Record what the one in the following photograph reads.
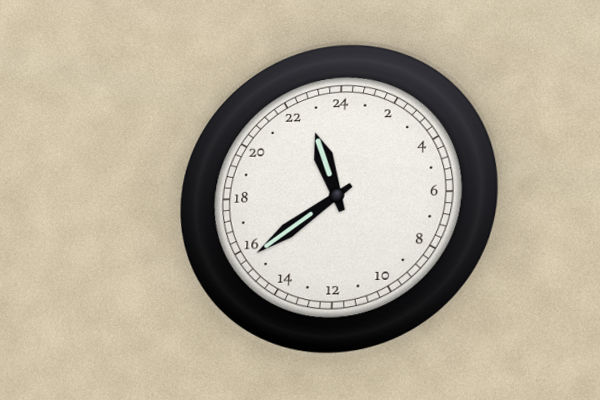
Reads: 22.39
